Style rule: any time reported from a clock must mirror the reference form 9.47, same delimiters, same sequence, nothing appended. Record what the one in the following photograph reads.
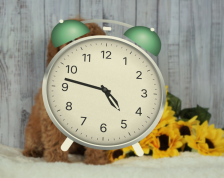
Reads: 4.47
